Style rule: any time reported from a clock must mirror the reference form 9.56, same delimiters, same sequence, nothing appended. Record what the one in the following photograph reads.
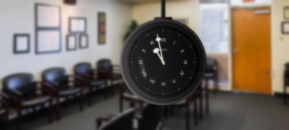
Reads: 10.58
